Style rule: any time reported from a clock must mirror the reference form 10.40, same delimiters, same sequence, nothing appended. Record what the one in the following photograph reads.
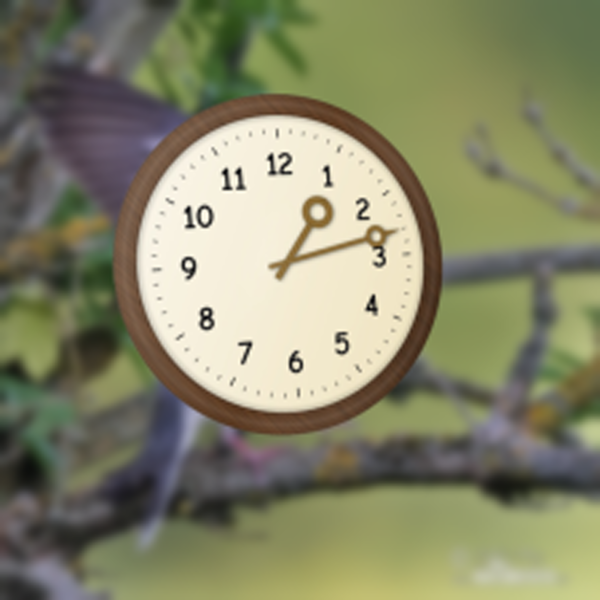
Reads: 1.13
